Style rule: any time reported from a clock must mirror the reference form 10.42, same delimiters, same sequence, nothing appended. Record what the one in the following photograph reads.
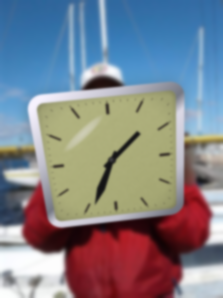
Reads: 1.34
